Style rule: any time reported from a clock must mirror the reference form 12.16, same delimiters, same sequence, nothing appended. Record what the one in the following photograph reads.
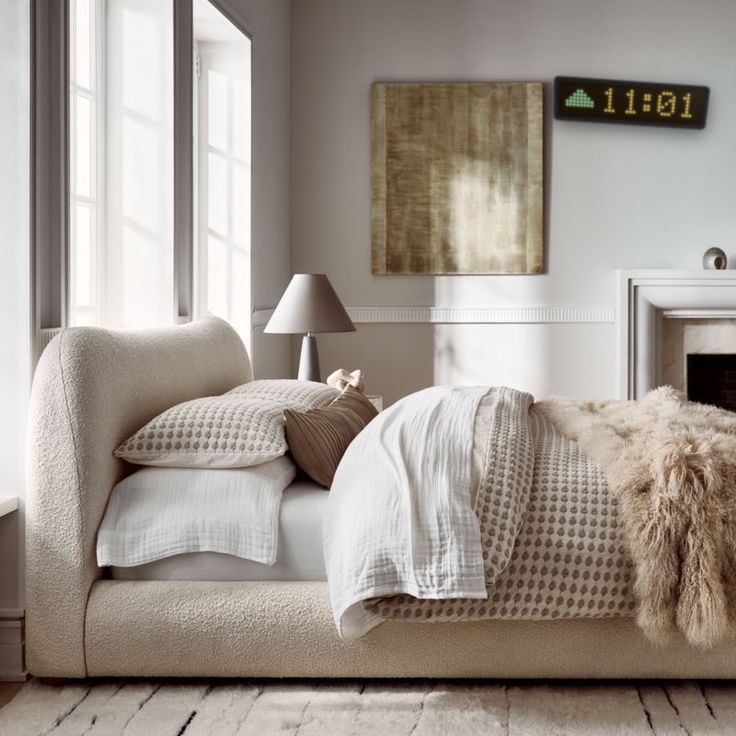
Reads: 11.01
